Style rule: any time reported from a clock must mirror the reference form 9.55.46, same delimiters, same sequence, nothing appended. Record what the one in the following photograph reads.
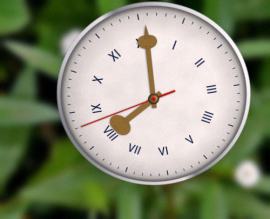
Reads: 8.00.43
